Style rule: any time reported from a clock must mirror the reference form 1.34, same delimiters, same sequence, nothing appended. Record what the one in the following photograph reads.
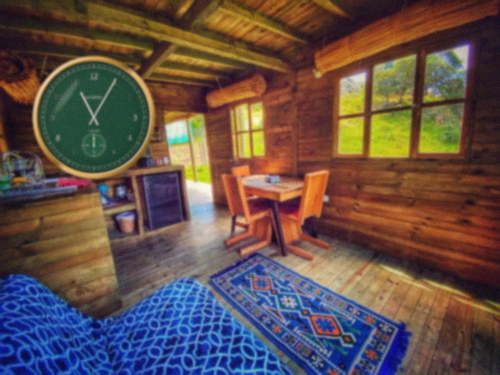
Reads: 11.05
